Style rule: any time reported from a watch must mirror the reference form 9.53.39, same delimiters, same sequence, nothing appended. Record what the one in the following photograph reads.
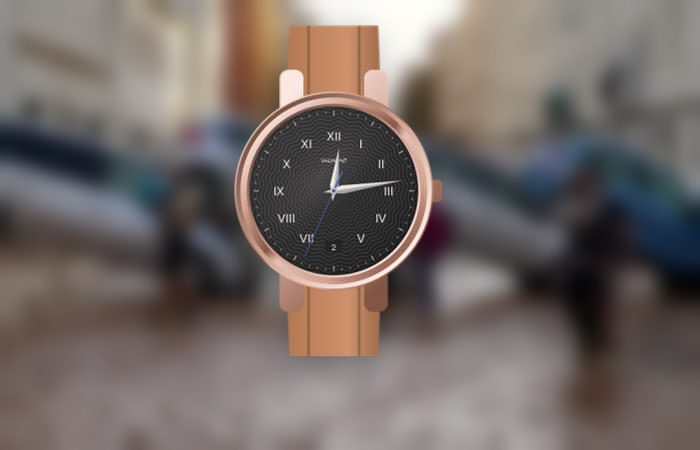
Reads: 12.13.34
